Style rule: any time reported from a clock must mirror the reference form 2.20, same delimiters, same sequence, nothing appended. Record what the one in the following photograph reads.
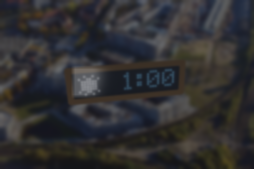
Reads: 1.00
